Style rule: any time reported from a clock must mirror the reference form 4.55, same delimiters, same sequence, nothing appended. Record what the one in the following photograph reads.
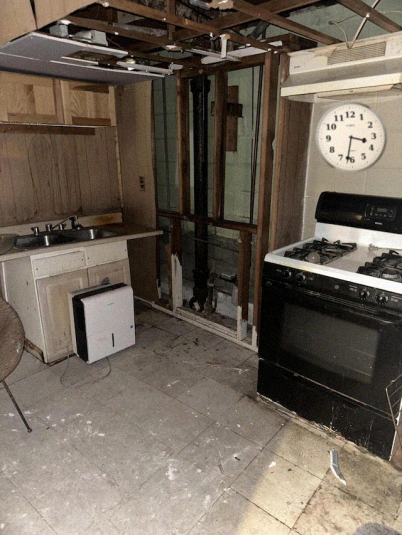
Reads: 3.32
